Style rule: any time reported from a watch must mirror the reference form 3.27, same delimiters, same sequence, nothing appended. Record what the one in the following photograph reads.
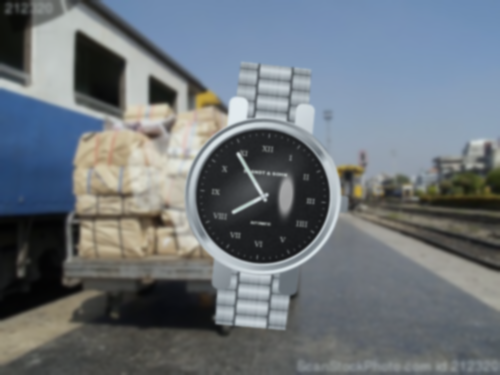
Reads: 7.54
